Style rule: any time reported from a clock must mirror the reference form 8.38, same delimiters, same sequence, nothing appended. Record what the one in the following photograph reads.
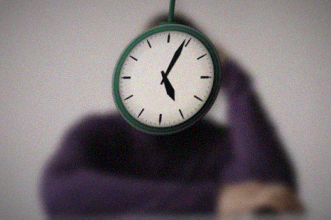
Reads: 5.04
